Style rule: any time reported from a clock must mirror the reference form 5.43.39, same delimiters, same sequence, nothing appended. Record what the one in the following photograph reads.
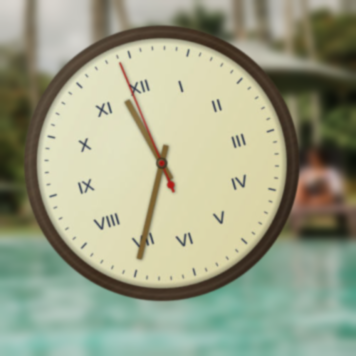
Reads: 11.34.59
